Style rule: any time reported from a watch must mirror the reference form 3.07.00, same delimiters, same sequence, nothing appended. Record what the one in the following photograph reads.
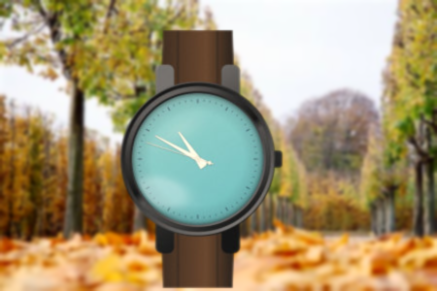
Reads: 10.49.48
